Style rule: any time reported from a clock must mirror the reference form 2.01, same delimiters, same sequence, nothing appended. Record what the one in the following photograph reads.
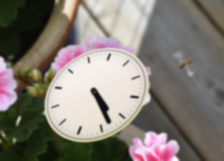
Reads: 4.23
